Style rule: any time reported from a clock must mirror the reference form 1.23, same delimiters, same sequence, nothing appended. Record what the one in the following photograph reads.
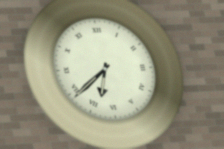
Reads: 6.39
